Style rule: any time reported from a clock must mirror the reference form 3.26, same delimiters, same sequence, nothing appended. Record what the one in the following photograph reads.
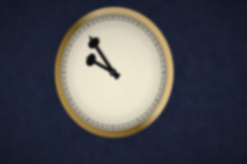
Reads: 9.54
